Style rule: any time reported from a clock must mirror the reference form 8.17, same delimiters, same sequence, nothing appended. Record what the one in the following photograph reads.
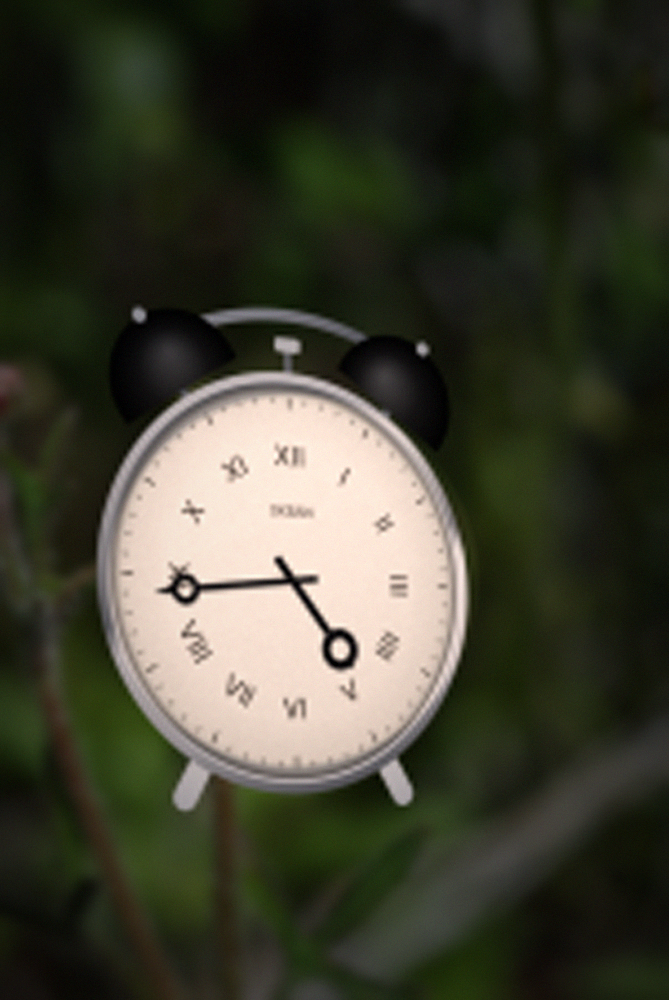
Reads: 4.44
